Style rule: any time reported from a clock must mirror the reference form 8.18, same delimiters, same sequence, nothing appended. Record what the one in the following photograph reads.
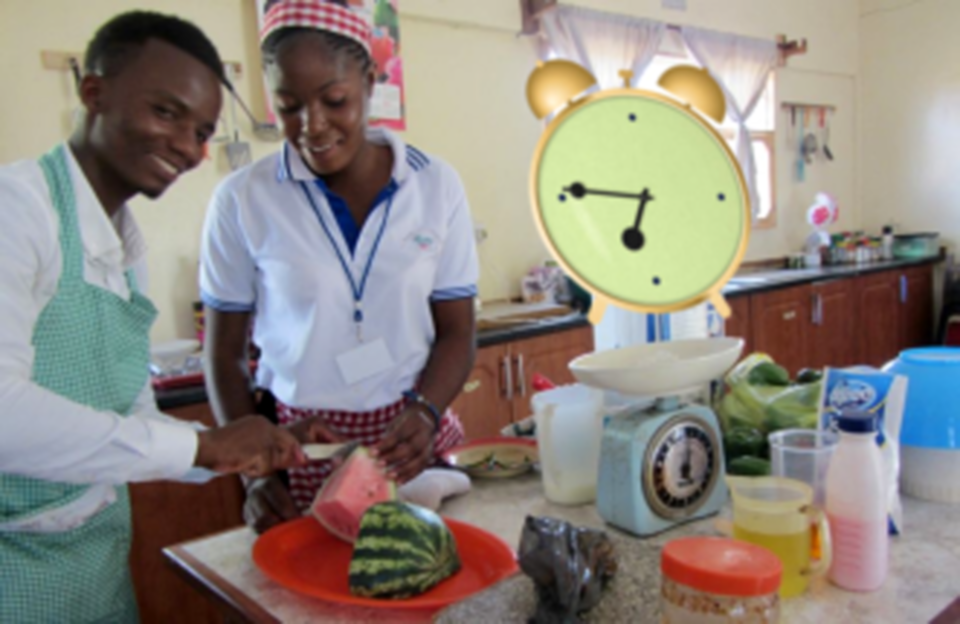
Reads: 6.46
